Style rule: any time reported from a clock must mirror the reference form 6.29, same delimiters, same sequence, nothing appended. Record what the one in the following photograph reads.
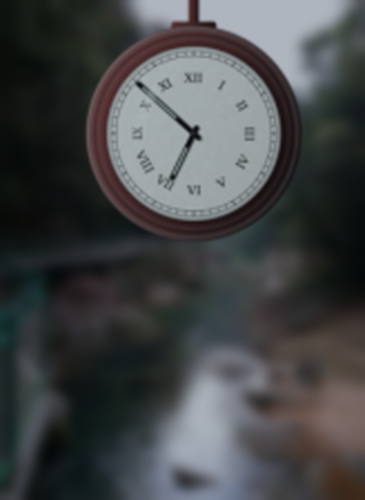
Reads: 6.52
